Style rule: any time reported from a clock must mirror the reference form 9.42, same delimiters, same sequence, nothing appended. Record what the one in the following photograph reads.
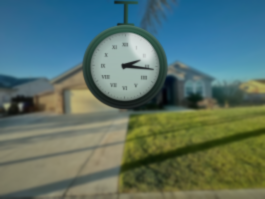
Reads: 2.16
